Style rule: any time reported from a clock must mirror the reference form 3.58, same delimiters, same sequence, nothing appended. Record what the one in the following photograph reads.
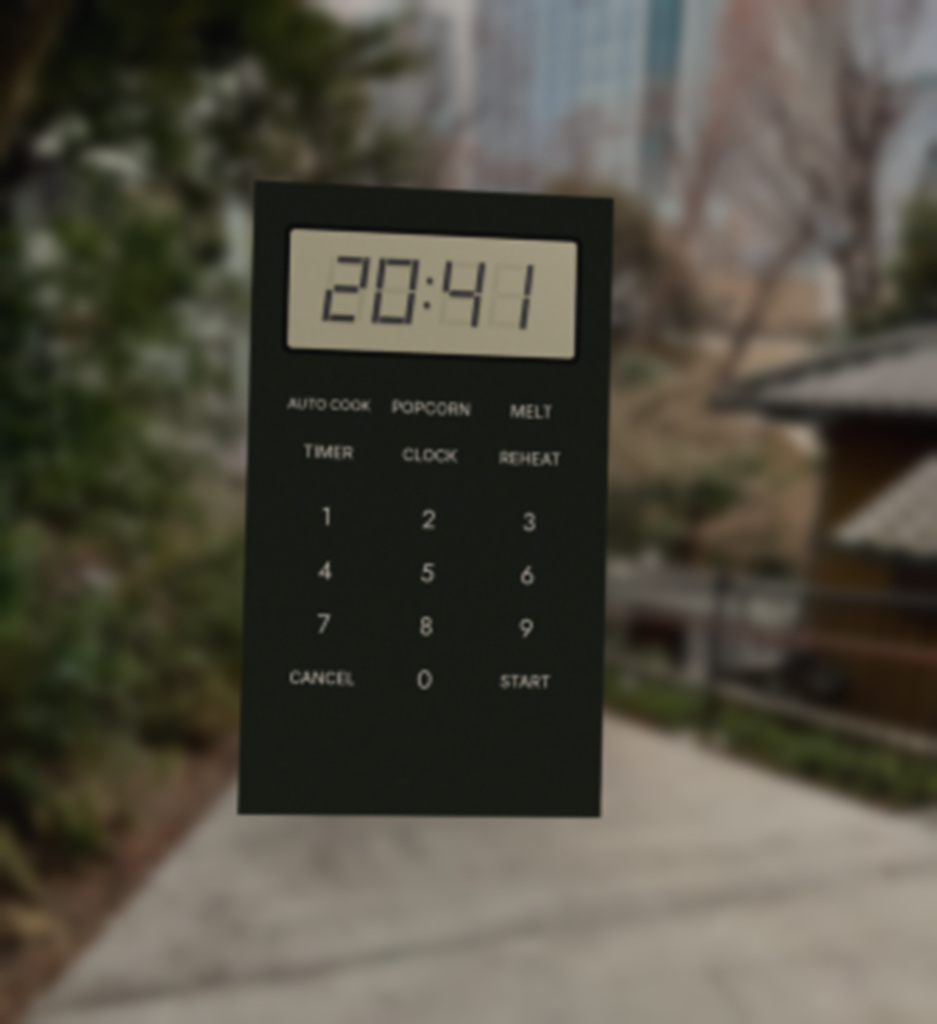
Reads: 20.41
